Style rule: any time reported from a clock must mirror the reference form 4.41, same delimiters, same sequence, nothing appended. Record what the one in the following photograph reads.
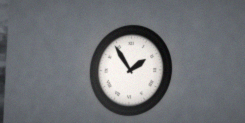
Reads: 1.54
